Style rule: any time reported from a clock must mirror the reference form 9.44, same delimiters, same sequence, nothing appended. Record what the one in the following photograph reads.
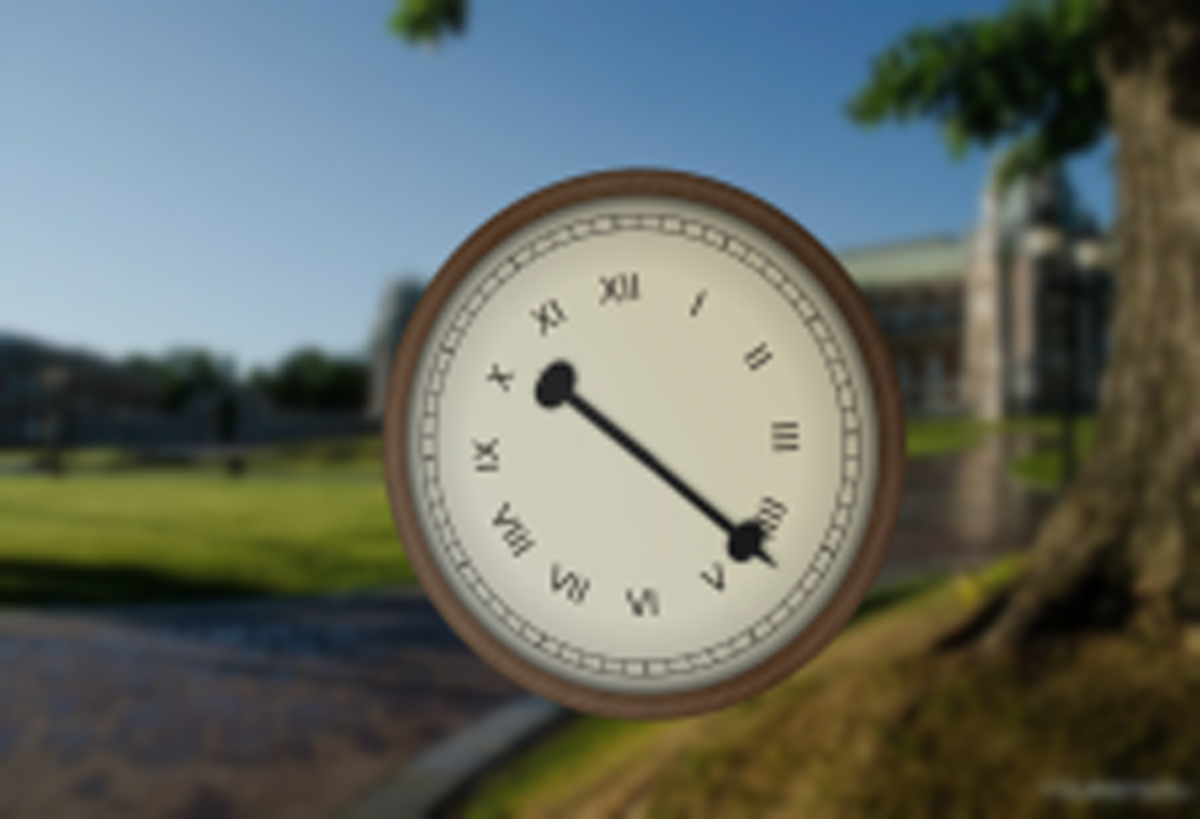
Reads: 10.22
